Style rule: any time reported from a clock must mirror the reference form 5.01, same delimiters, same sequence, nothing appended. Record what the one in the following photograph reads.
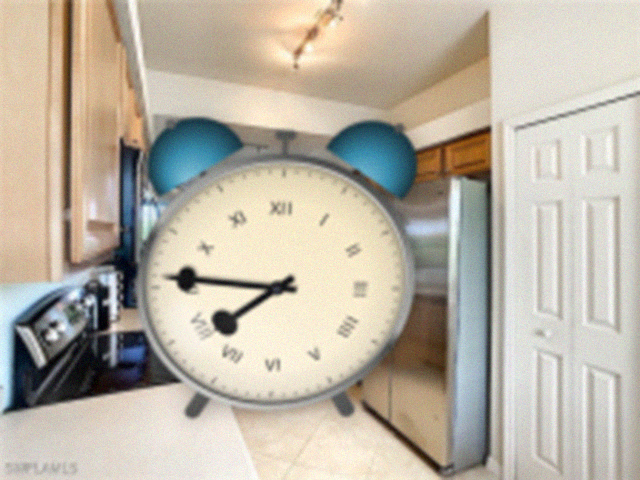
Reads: 7.46
